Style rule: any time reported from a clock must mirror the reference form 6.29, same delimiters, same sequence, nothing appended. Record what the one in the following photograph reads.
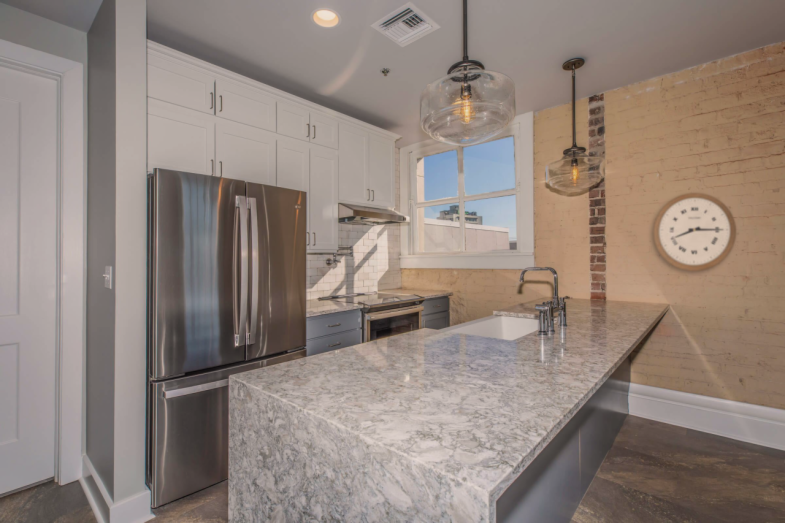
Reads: 8.15
